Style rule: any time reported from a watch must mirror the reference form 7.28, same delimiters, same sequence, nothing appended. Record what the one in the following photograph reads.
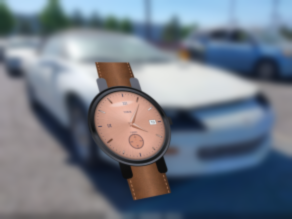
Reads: 4.06
